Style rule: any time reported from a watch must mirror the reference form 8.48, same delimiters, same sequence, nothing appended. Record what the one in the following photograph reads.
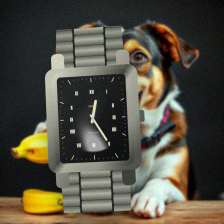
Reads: 12.25
